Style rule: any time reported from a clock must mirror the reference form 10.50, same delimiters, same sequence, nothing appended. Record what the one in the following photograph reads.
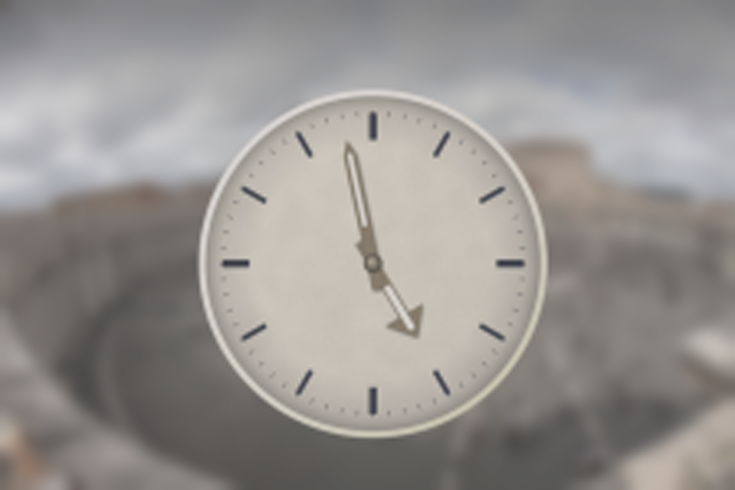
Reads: 4.58
